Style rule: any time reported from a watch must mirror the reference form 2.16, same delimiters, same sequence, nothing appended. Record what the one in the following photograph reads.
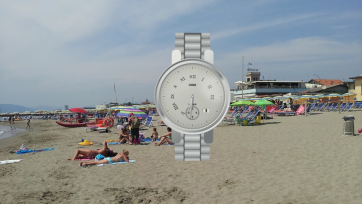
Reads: 6.31
